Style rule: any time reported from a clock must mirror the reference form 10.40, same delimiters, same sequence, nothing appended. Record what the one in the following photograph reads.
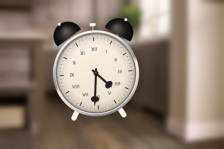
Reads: 4.31
